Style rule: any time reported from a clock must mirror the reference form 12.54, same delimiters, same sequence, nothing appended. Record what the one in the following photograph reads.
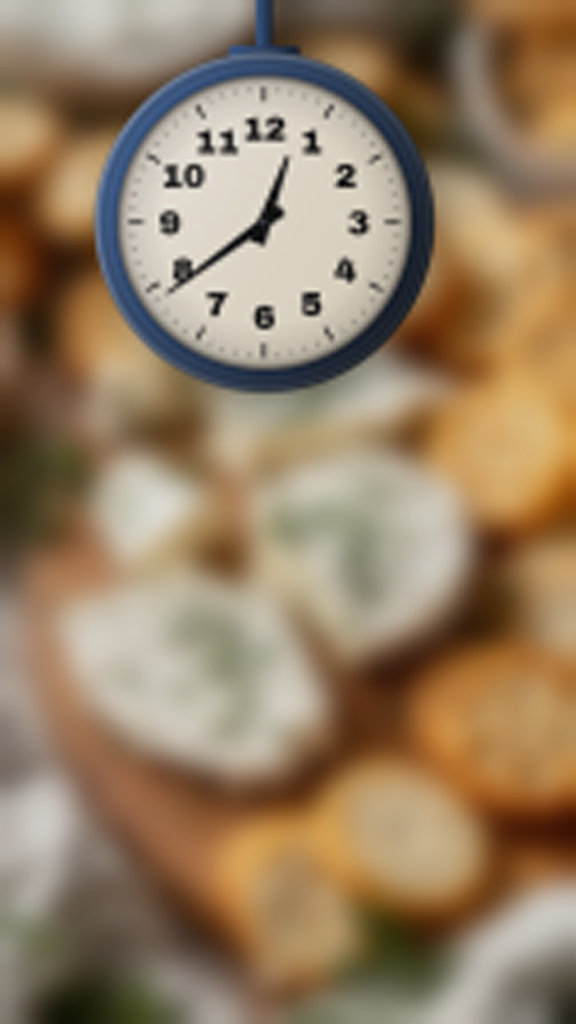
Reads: 12.39
